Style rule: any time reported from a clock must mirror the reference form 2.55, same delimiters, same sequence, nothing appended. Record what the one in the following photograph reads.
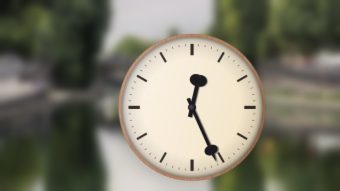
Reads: 12.26
